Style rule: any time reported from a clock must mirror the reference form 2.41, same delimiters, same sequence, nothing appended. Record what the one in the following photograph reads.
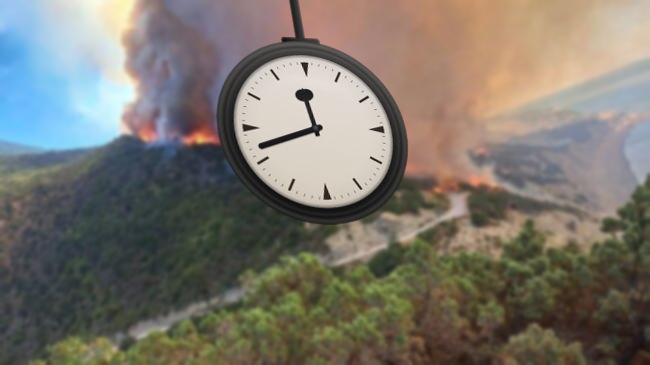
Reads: 11.42
